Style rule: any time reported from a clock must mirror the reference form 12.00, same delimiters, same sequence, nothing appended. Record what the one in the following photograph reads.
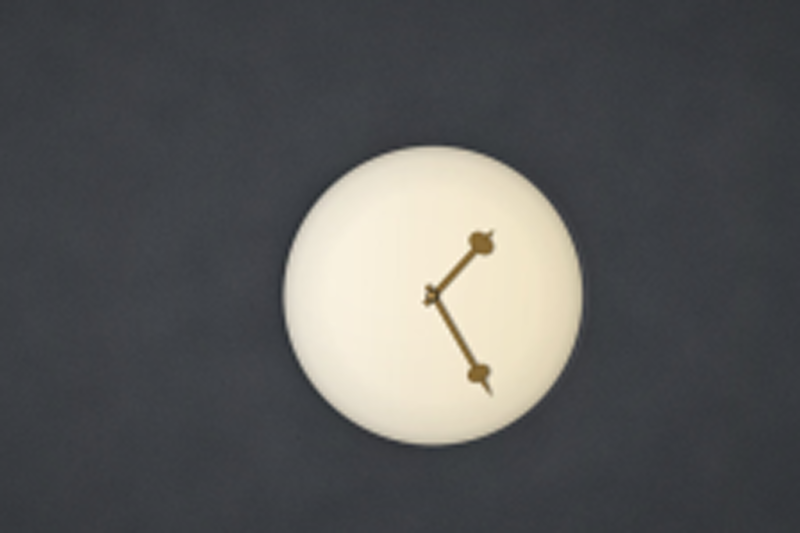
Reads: 1.25
